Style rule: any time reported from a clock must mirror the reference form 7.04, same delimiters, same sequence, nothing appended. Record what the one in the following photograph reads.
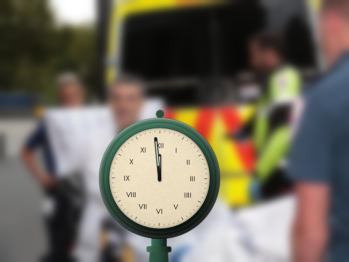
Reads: 11.59
